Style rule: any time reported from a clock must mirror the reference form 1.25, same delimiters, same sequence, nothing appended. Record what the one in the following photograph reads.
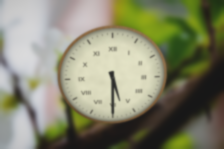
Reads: 5.30
